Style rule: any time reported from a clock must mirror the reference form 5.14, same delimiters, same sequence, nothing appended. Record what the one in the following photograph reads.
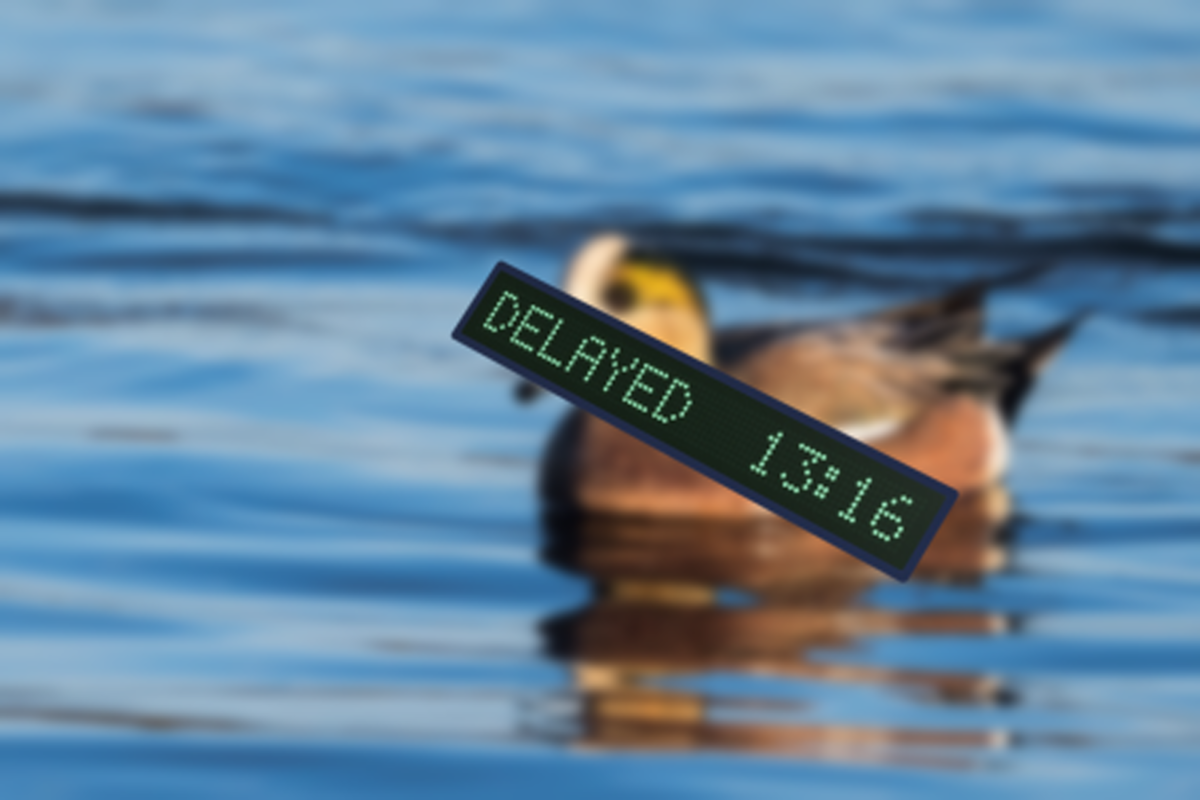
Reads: 13.16
